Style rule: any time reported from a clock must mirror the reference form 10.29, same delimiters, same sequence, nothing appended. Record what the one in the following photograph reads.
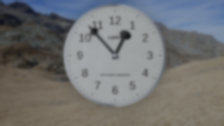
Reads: 12.53
